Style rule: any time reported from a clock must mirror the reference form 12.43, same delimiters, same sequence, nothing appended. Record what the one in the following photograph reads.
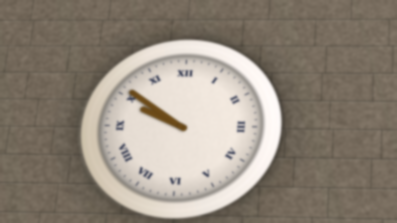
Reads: 9.51
